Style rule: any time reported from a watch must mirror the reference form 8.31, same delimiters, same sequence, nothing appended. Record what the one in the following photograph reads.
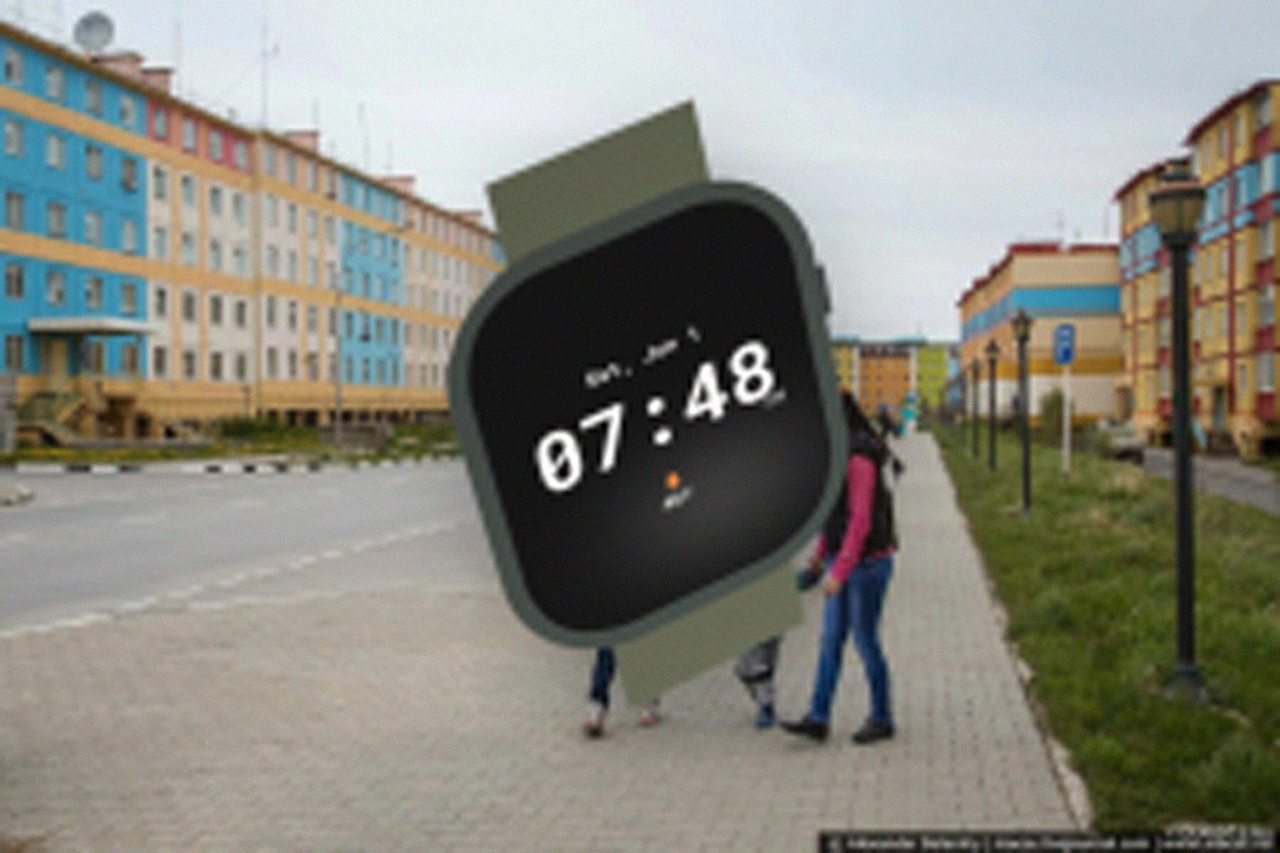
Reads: 7.48
